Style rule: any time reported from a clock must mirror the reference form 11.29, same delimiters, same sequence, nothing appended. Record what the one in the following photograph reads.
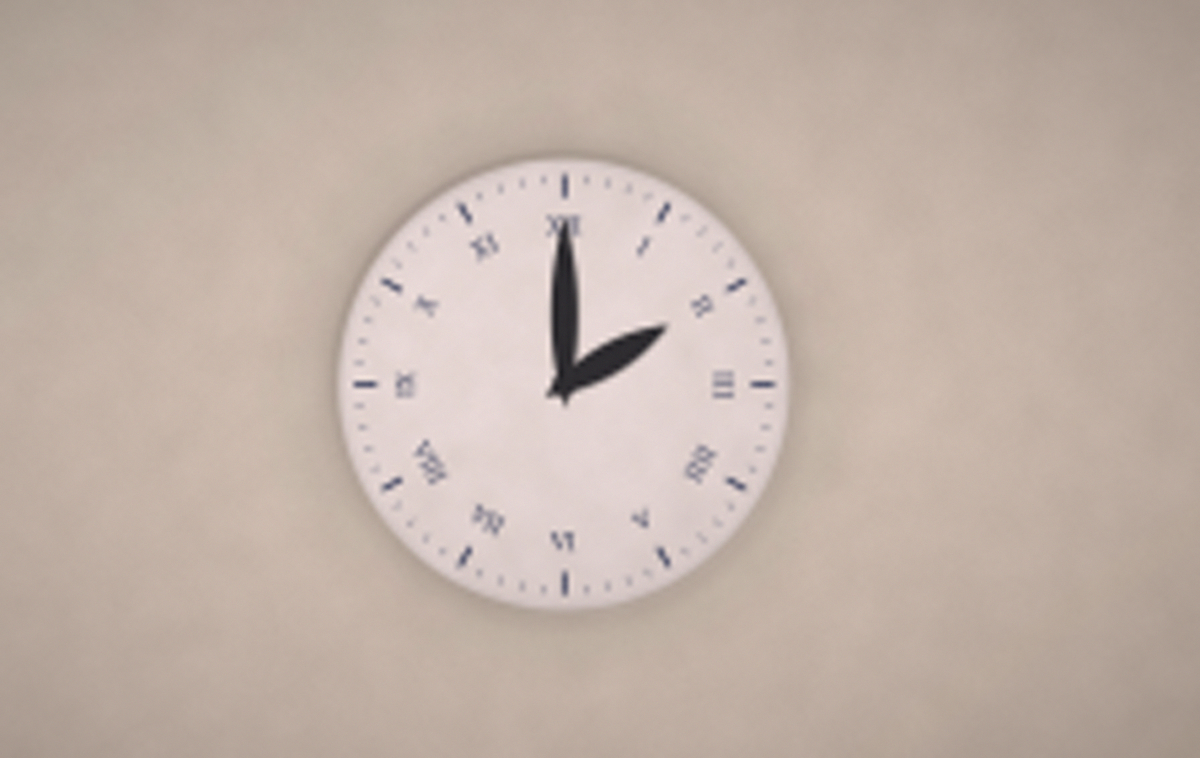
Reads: 2.00
